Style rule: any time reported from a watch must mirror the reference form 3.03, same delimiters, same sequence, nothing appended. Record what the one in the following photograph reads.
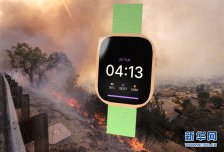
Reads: 4.13
